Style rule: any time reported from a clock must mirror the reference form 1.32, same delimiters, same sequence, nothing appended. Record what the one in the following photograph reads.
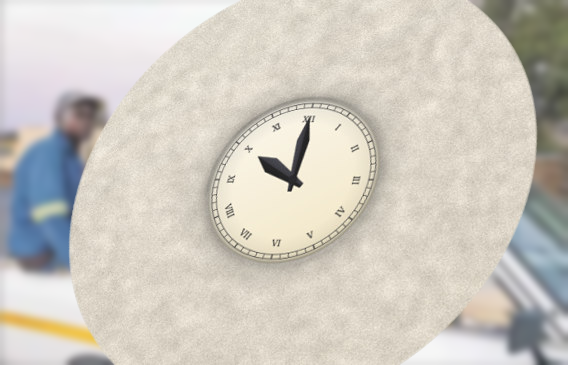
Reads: 10.00
